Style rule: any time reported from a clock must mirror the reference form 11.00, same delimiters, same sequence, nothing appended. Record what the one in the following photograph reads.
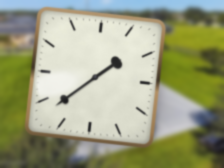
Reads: 1.38
